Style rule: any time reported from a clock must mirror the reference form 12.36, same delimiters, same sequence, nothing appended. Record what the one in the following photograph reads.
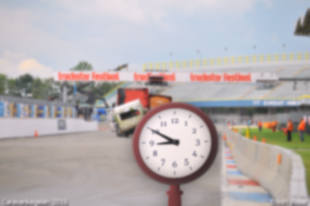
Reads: 8.50
